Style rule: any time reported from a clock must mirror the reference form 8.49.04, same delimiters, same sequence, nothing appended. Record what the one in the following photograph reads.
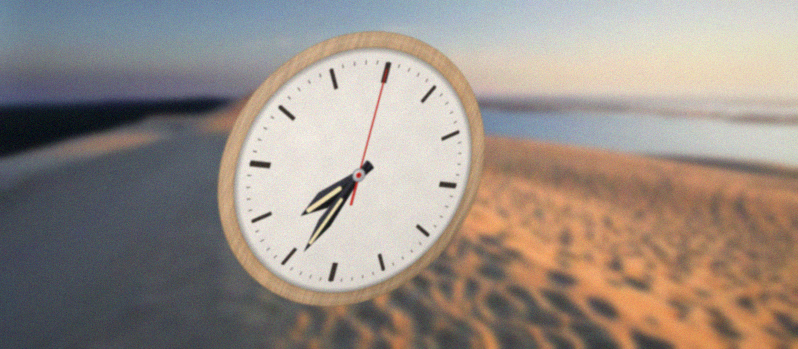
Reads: 7.34.00
